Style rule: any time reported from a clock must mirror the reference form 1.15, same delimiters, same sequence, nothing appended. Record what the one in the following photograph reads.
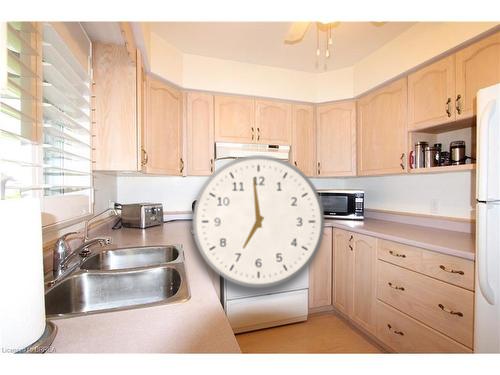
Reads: 6.59
